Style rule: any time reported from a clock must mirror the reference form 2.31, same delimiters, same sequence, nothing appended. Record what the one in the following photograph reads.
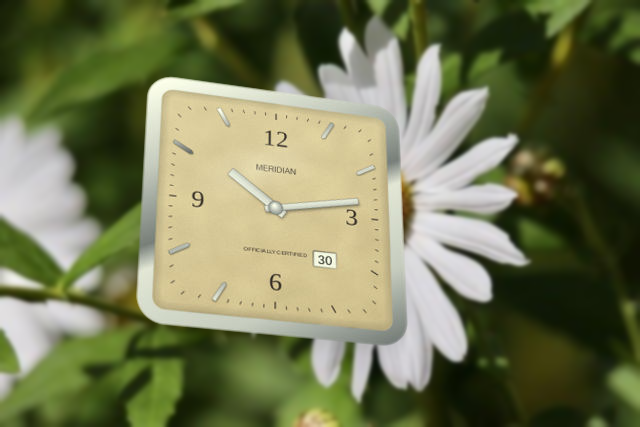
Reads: 10.13
